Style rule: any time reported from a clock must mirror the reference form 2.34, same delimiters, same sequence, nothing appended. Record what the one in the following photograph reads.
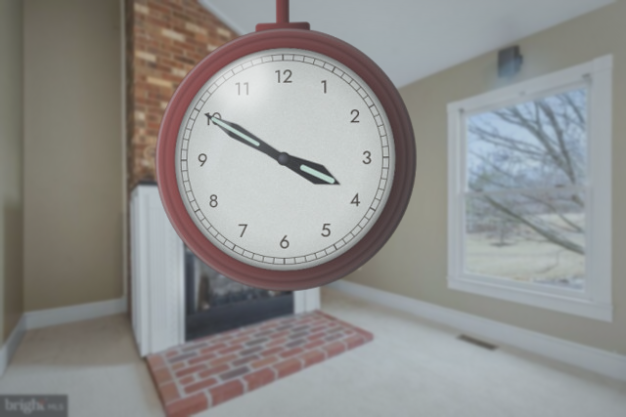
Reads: 3.50
